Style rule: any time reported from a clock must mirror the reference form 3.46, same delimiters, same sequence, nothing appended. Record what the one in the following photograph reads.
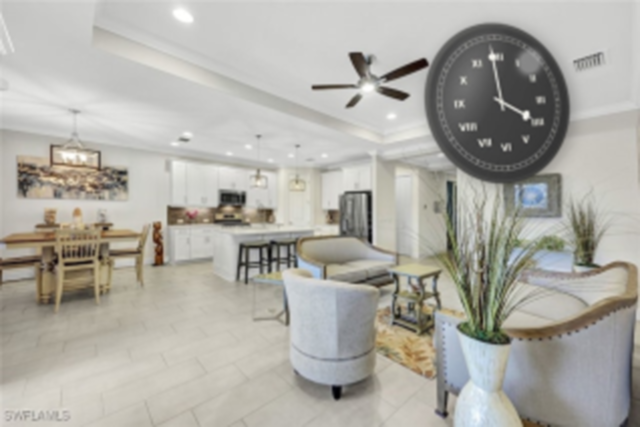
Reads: 3.59
